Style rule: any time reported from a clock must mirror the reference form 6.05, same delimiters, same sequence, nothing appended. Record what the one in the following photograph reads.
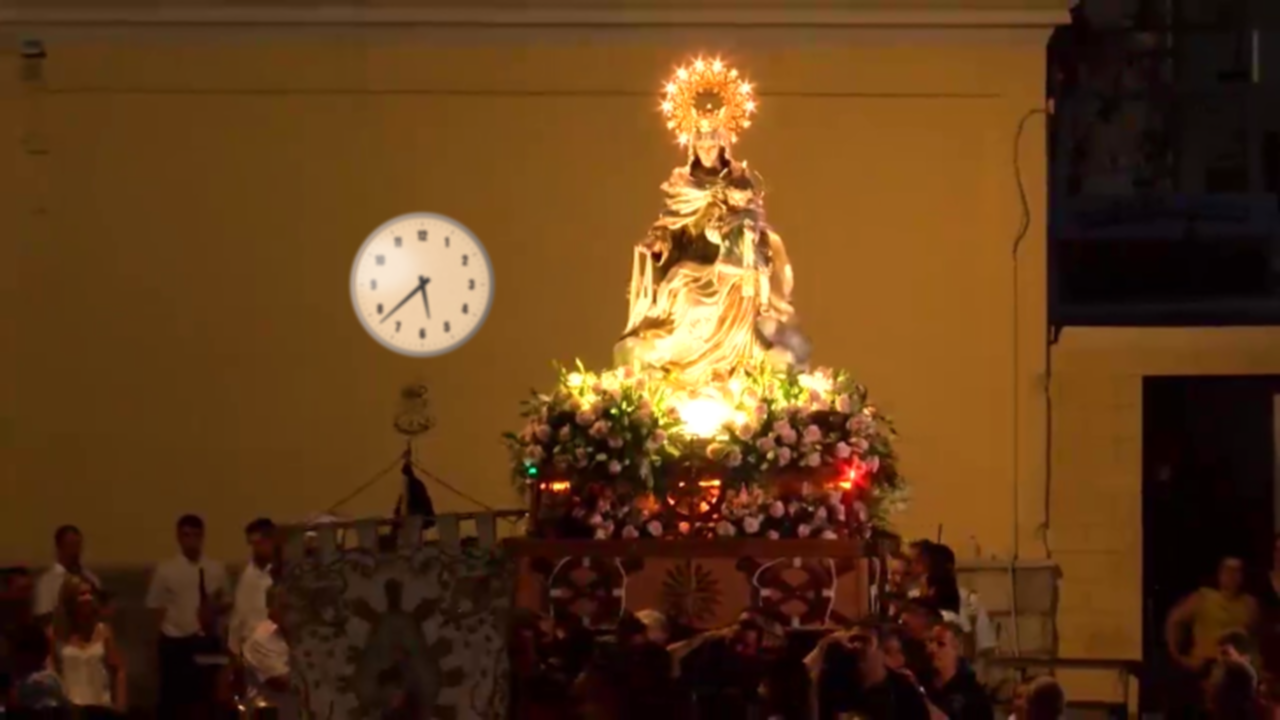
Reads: 5.38
